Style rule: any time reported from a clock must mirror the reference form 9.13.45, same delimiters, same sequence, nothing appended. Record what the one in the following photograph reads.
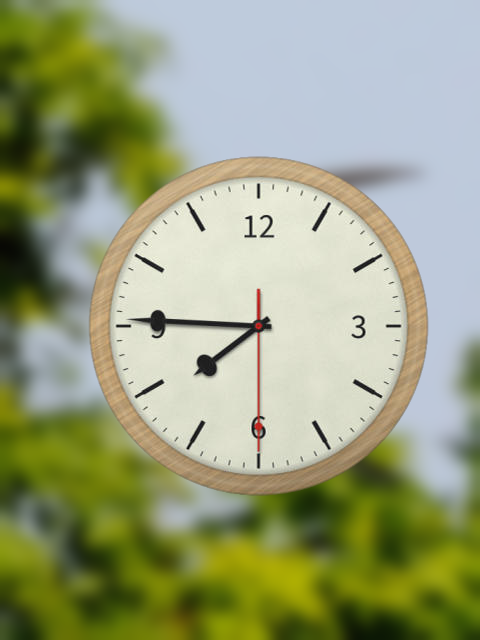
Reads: 7.45.30
